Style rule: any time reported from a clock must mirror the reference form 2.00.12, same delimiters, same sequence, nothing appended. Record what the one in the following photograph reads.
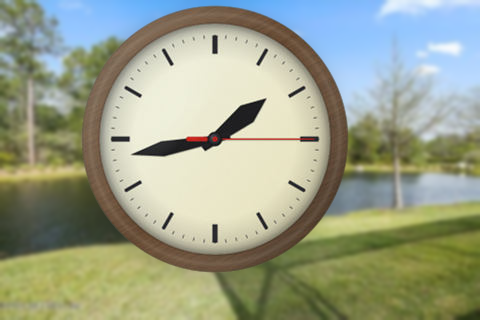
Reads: 1.43.15
